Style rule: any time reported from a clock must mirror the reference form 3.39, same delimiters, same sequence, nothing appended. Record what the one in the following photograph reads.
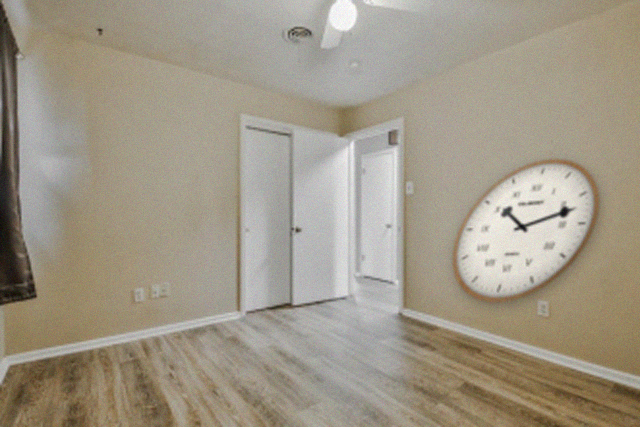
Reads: 10.12
